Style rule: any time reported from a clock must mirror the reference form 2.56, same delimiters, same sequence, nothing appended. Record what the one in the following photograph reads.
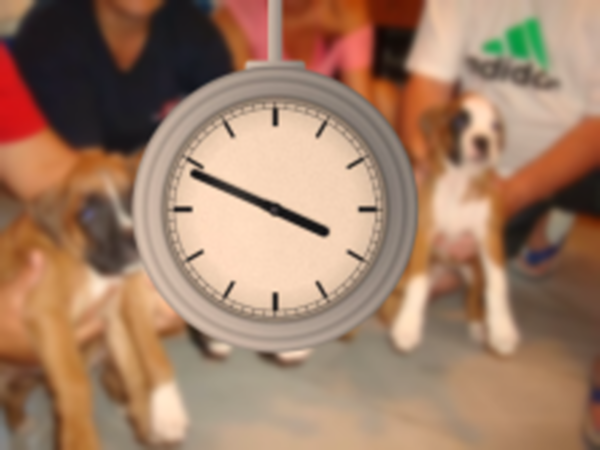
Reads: 3.49
